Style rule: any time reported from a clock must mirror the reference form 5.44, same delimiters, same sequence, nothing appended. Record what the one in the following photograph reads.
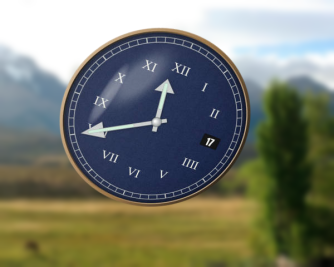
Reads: 11.40
